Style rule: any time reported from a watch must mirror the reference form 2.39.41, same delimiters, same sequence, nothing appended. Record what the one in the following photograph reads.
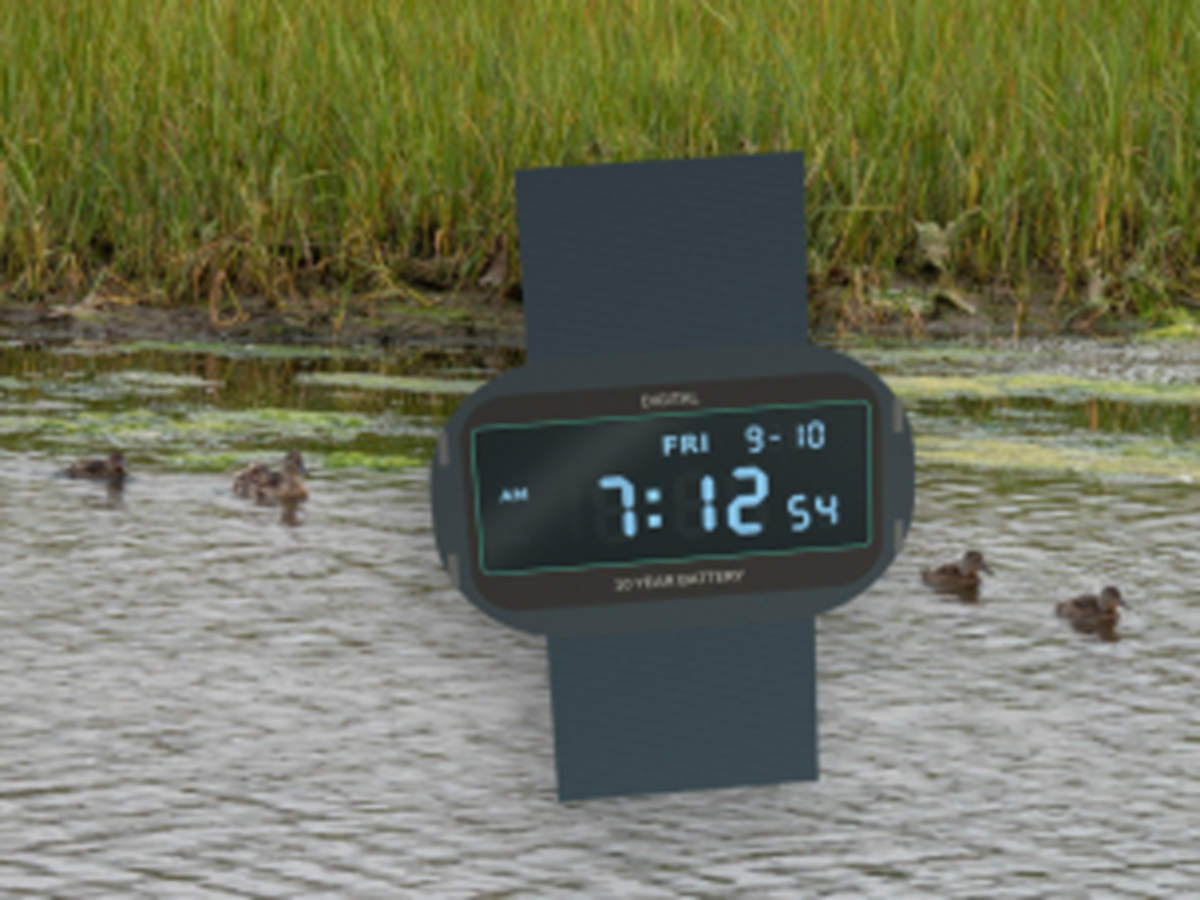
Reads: 7.12.54
